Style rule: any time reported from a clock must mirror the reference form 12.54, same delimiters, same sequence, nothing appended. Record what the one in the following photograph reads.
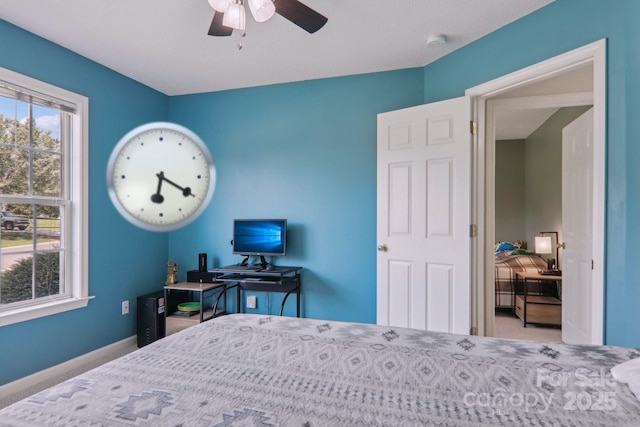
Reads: 6.20
